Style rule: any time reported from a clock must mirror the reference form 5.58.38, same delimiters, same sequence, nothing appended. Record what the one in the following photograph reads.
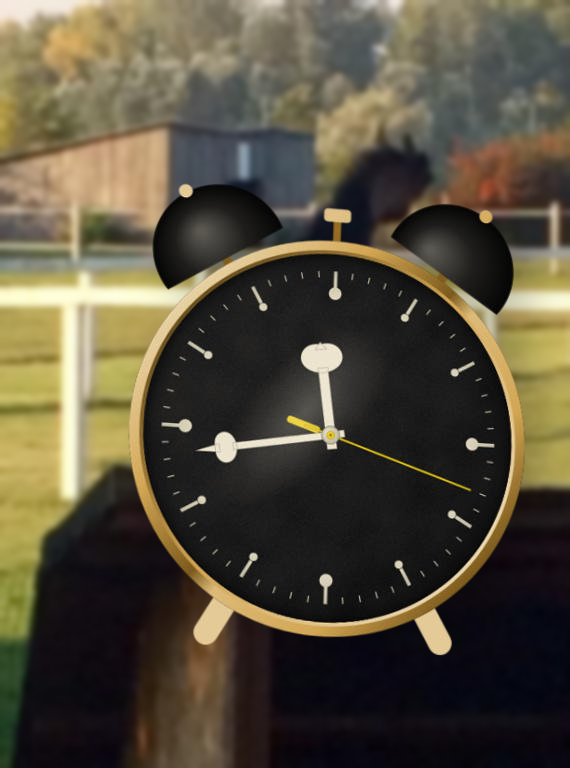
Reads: 11.43.18
